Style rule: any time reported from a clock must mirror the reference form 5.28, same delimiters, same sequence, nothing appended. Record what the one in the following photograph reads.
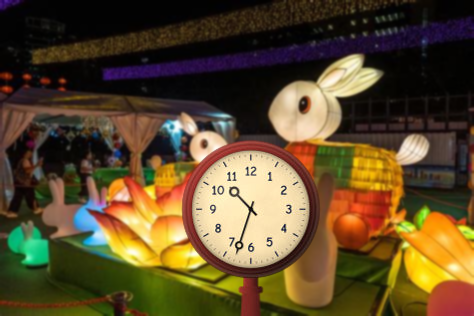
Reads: 10.33
